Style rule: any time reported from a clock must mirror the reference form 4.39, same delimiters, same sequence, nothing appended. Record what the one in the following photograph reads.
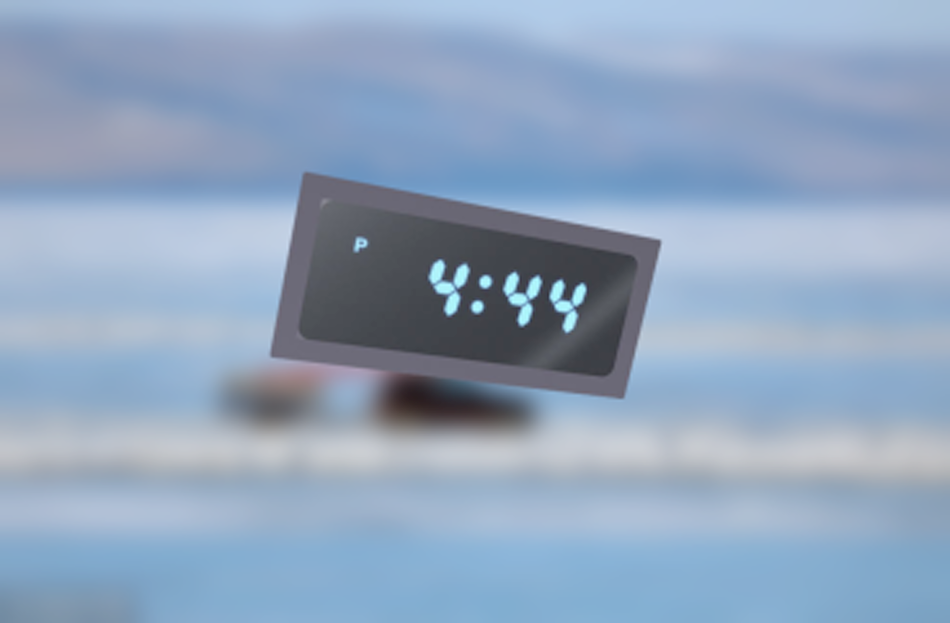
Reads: 4.44
